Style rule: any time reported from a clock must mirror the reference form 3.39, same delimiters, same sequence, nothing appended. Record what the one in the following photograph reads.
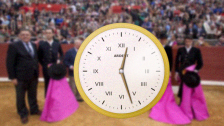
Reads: 12.27
